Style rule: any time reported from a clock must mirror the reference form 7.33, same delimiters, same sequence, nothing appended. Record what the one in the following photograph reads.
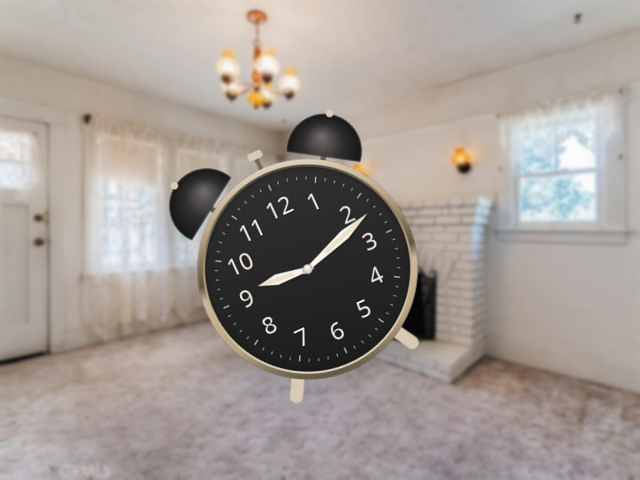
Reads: 9.12
